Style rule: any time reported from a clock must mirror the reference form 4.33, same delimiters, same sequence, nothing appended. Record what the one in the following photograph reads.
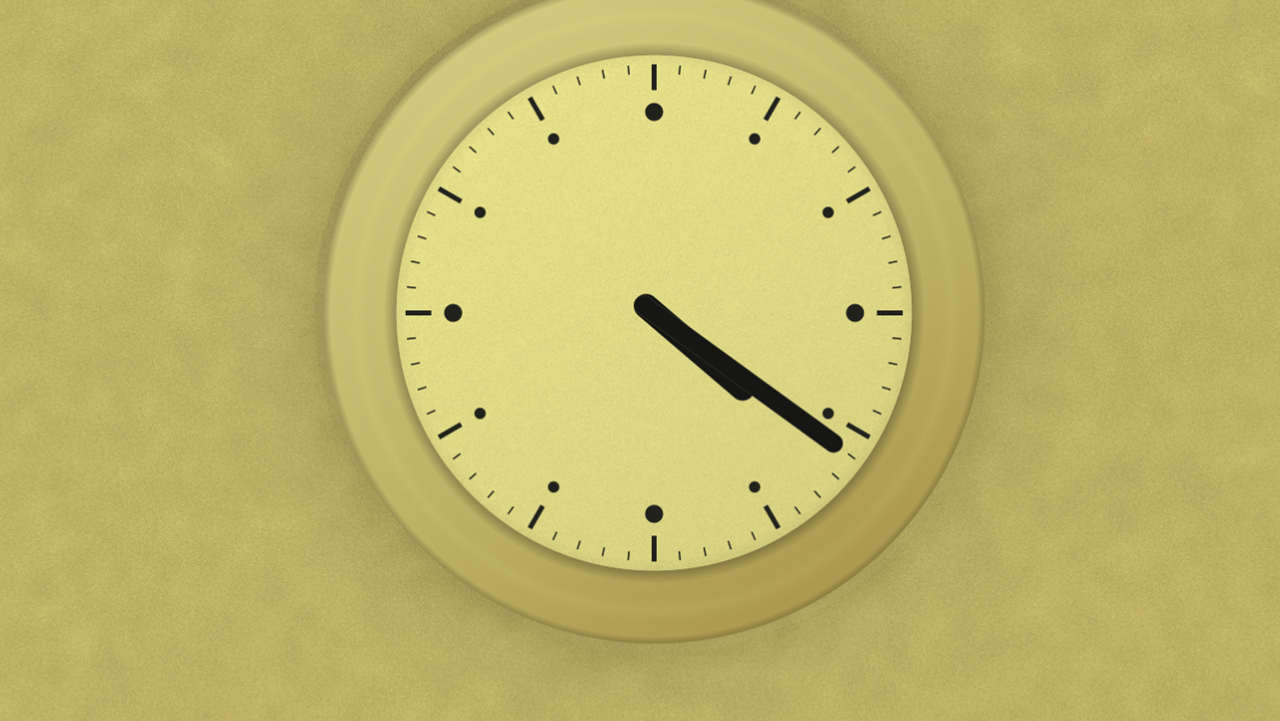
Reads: 4.21
